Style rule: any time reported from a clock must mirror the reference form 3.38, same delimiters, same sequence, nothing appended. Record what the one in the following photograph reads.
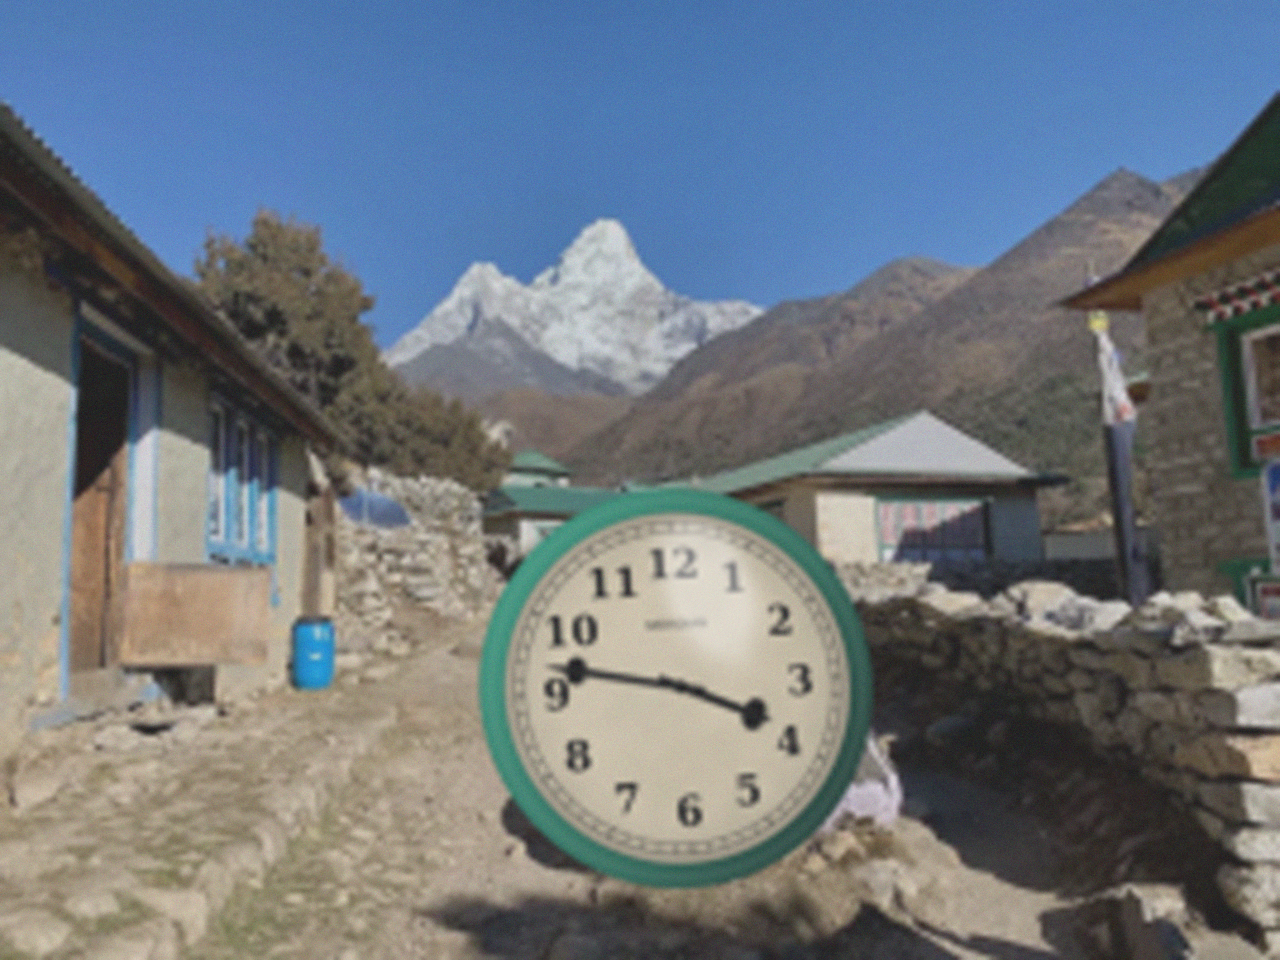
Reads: 3.47
